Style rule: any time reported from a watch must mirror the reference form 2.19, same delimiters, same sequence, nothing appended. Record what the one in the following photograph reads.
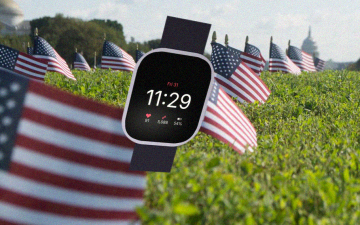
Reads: 11.29
